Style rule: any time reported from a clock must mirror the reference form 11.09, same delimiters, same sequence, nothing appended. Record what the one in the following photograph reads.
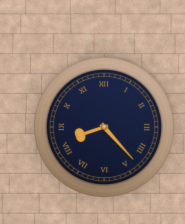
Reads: 8.23
